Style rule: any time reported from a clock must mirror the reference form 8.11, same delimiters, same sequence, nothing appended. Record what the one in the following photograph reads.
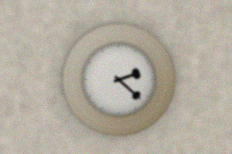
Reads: 2.22
